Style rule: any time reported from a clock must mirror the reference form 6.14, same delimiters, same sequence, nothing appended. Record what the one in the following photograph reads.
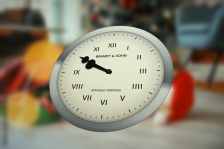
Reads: 9.50
